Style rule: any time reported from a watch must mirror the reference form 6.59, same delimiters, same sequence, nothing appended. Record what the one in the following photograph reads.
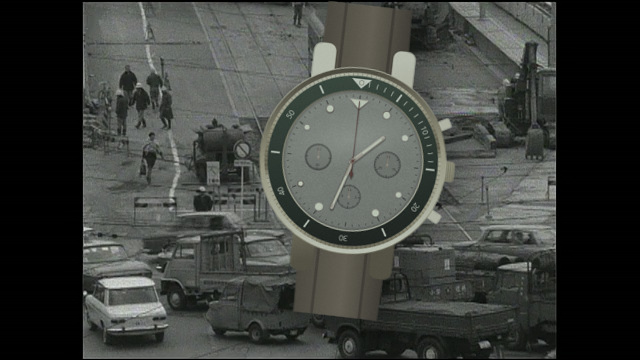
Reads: 1.33
